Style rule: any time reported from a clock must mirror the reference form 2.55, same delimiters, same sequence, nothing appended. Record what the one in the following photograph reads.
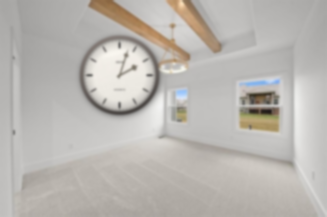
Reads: 2.03
